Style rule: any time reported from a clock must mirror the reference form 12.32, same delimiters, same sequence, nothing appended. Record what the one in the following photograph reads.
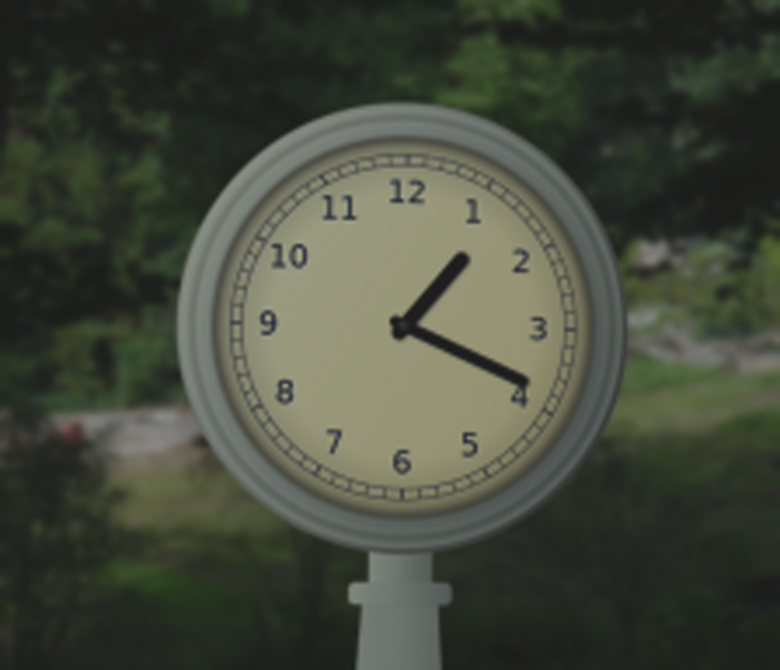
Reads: 1.19
